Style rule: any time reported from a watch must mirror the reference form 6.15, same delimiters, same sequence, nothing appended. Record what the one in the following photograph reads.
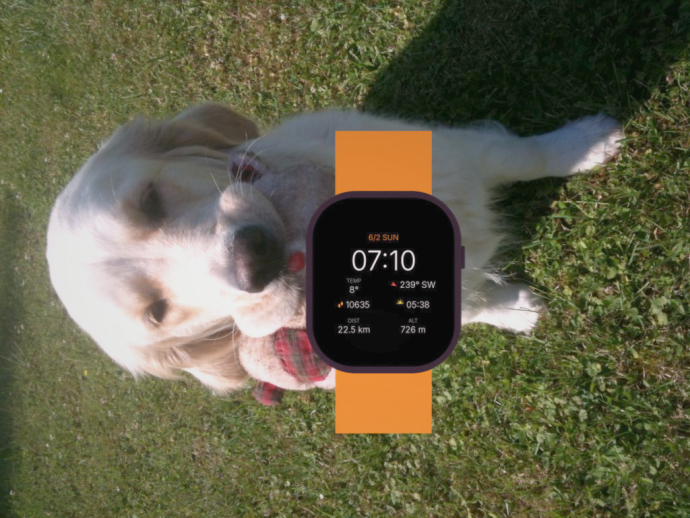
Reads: 7.10
